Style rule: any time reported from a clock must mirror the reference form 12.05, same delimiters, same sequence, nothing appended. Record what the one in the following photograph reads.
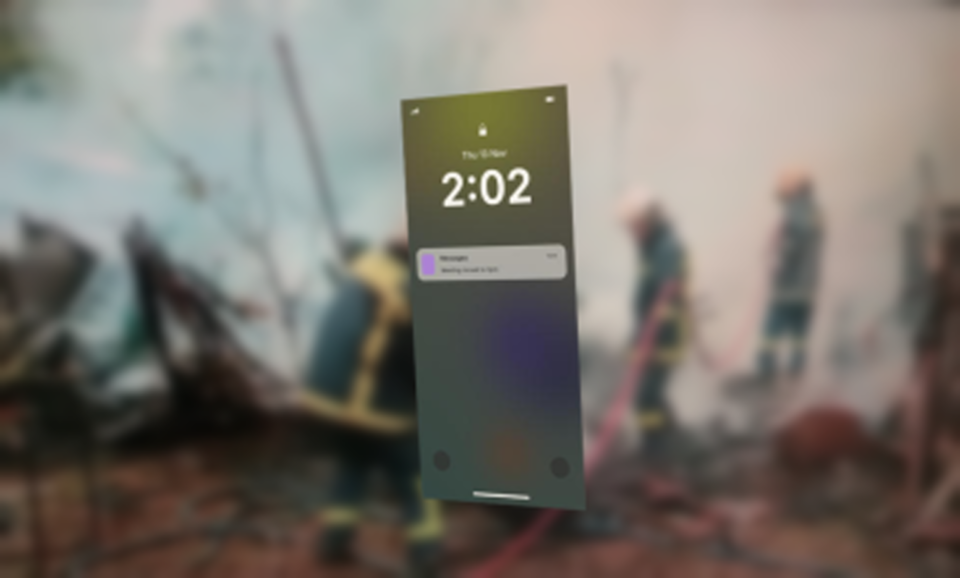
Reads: 2.02
